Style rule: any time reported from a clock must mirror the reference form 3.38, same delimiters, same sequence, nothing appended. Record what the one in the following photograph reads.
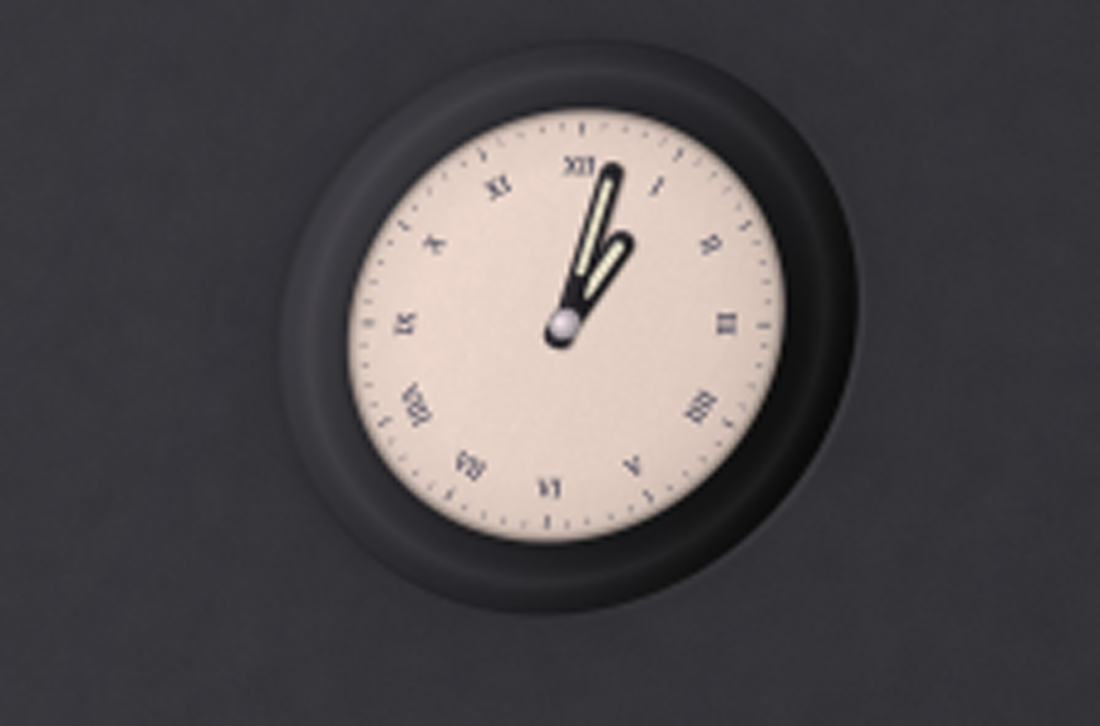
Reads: 1.02
